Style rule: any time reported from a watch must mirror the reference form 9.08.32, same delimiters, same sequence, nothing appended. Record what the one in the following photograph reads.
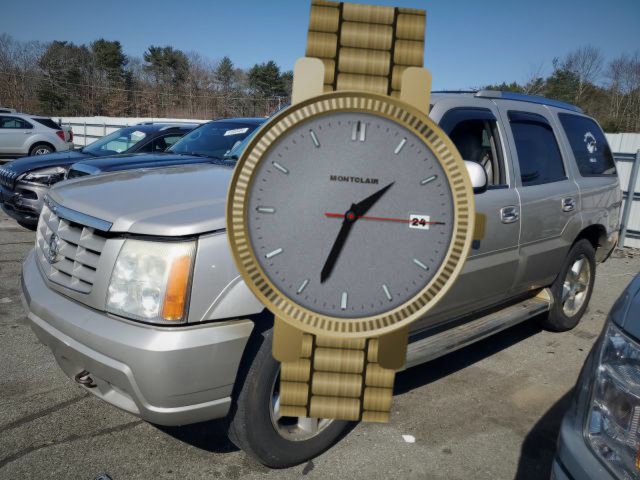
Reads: 1.33.15
